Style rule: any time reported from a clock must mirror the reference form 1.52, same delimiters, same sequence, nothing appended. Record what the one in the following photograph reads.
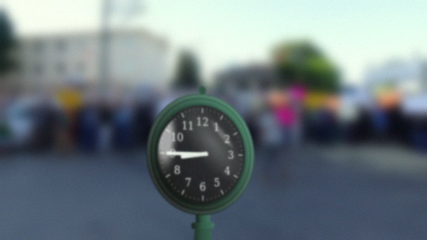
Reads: 8.45
